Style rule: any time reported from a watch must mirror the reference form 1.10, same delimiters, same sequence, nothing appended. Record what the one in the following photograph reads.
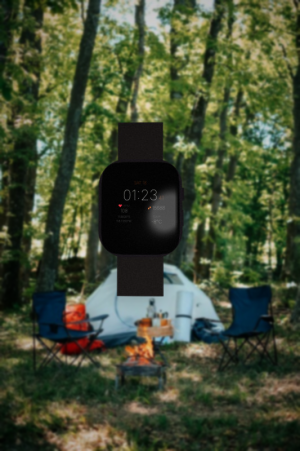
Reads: 1.23
